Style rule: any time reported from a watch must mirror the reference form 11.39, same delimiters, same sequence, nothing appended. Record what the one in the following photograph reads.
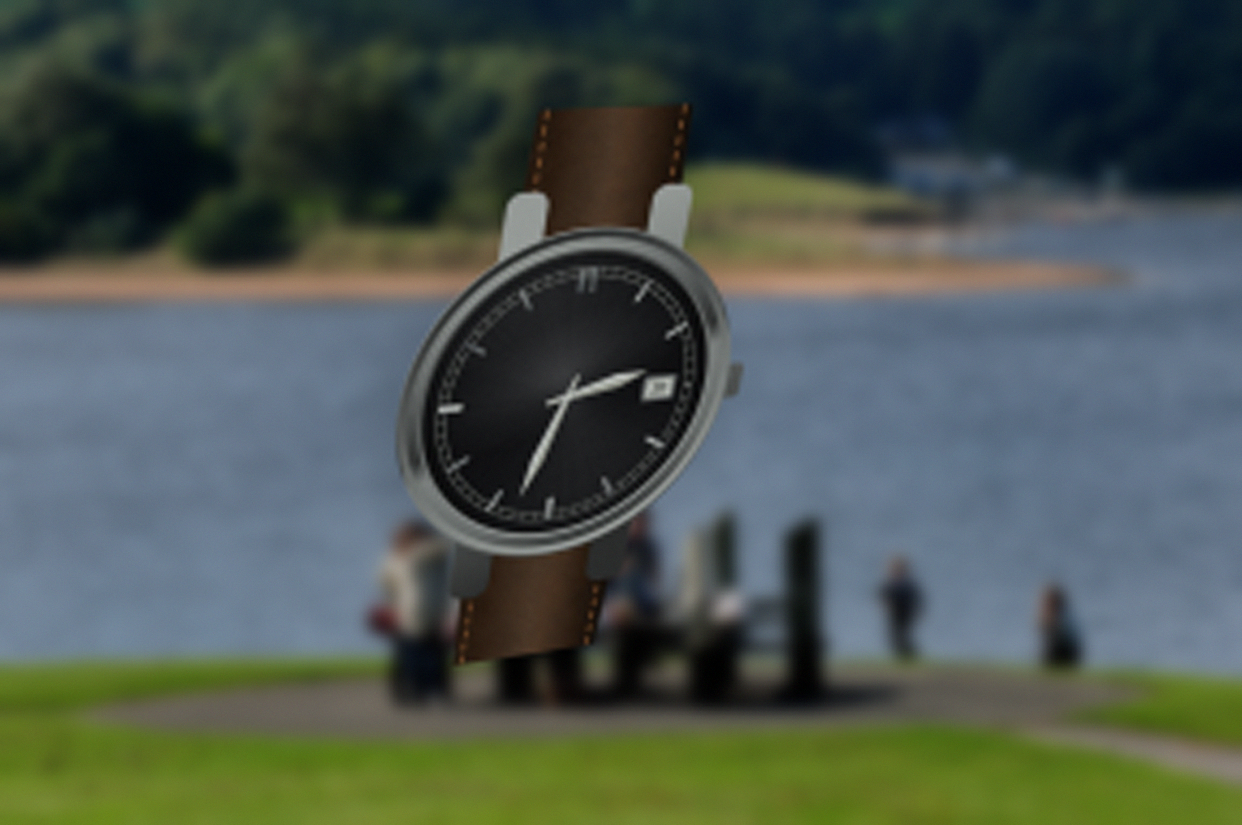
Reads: 2.33
